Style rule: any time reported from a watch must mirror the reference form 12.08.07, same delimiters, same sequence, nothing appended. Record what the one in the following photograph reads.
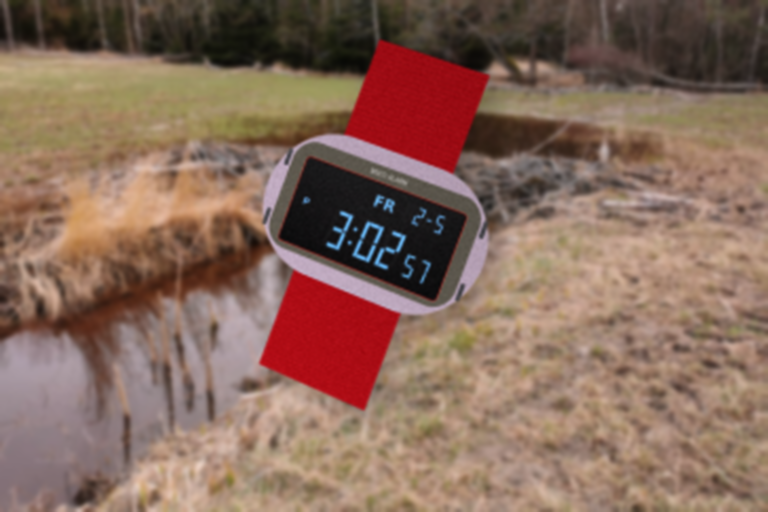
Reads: 3.02.57
